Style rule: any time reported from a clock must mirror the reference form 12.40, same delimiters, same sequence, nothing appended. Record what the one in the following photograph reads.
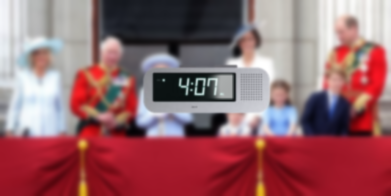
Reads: 4.07
